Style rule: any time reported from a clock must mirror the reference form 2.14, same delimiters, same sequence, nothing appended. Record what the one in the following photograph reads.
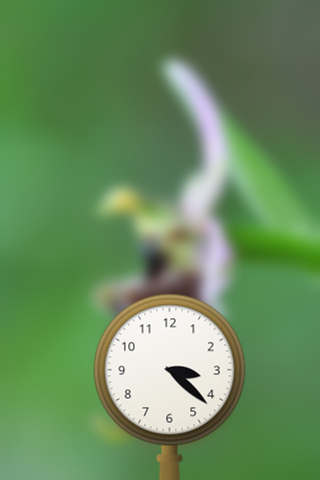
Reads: 3.22
